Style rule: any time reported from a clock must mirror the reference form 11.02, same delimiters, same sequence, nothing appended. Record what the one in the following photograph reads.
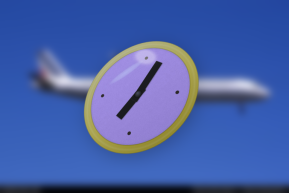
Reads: 7.04
